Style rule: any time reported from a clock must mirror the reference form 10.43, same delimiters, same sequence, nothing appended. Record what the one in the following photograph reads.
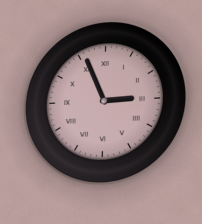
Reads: 2.56
